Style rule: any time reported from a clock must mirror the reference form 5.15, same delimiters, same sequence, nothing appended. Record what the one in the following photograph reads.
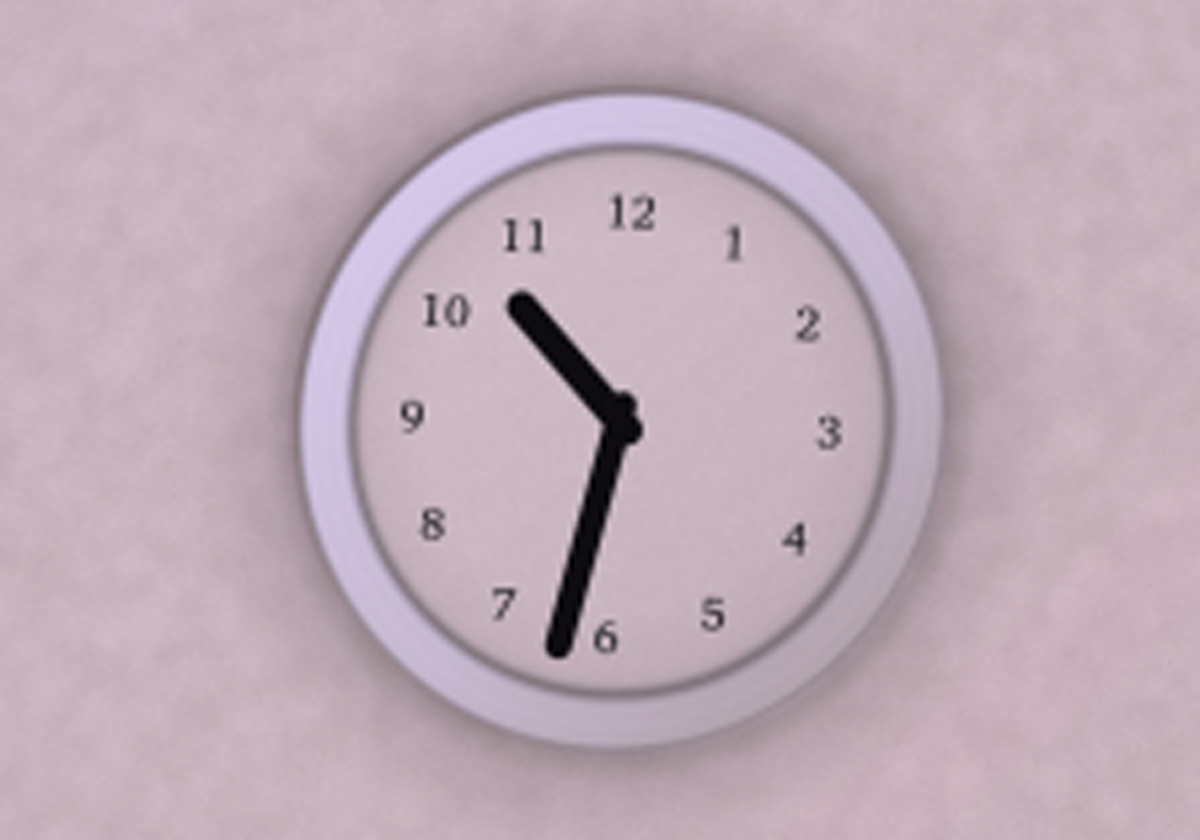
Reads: 10.32
